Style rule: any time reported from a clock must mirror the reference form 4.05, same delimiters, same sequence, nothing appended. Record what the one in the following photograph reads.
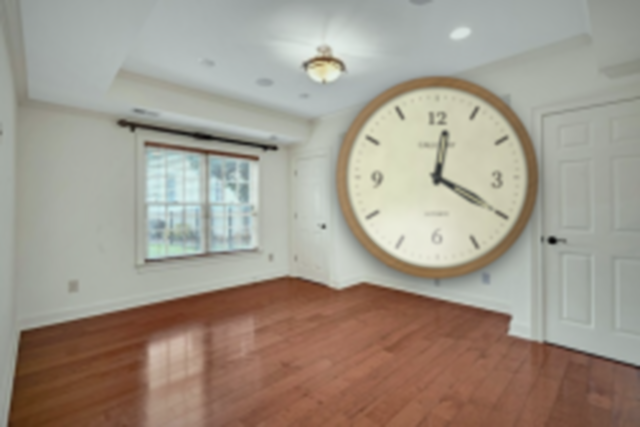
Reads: 12.20
